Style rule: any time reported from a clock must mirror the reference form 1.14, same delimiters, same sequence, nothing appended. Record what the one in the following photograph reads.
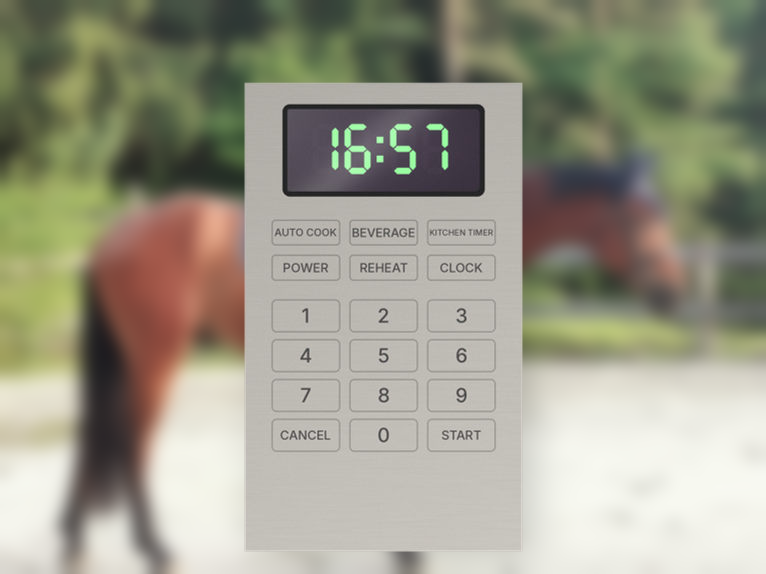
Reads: 16.57
